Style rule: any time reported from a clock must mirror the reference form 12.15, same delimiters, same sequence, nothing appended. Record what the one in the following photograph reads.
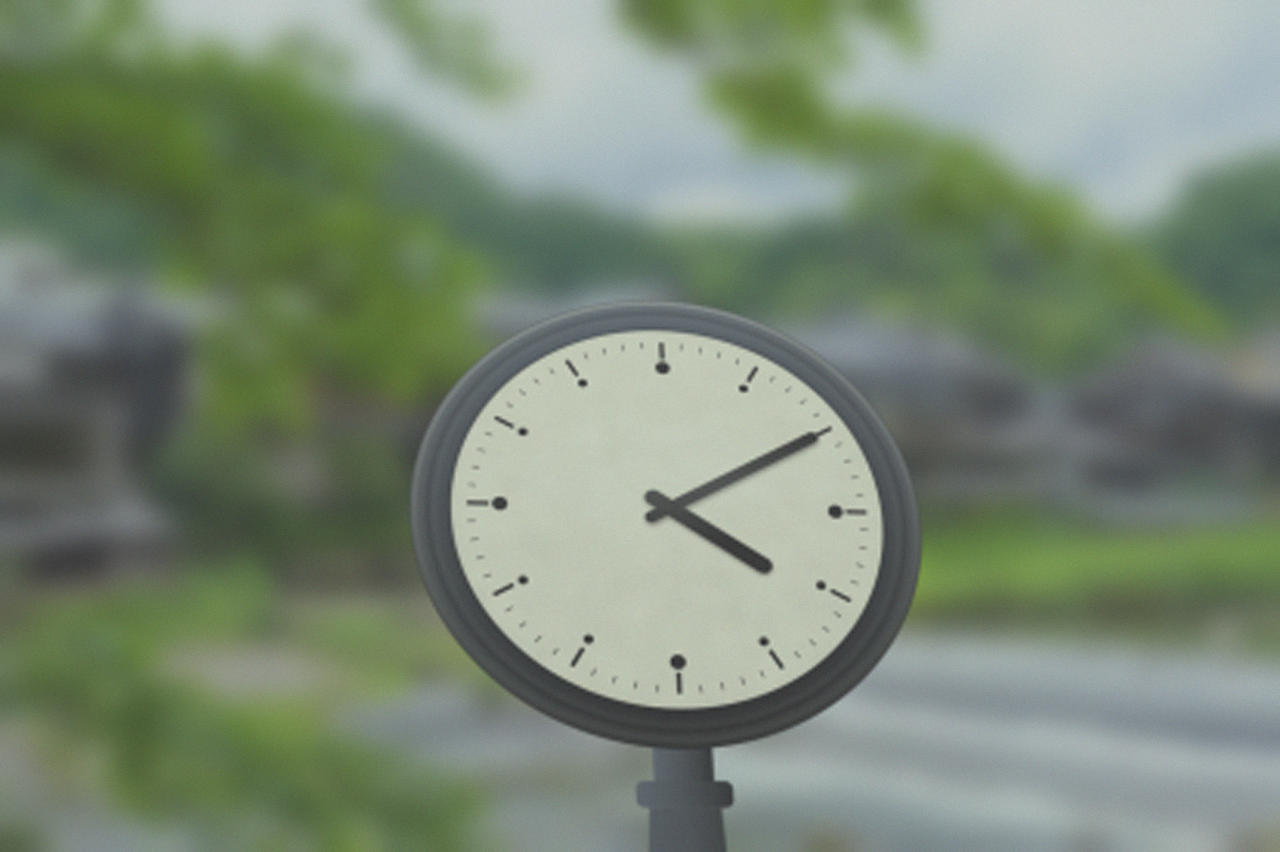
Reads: 4.10
